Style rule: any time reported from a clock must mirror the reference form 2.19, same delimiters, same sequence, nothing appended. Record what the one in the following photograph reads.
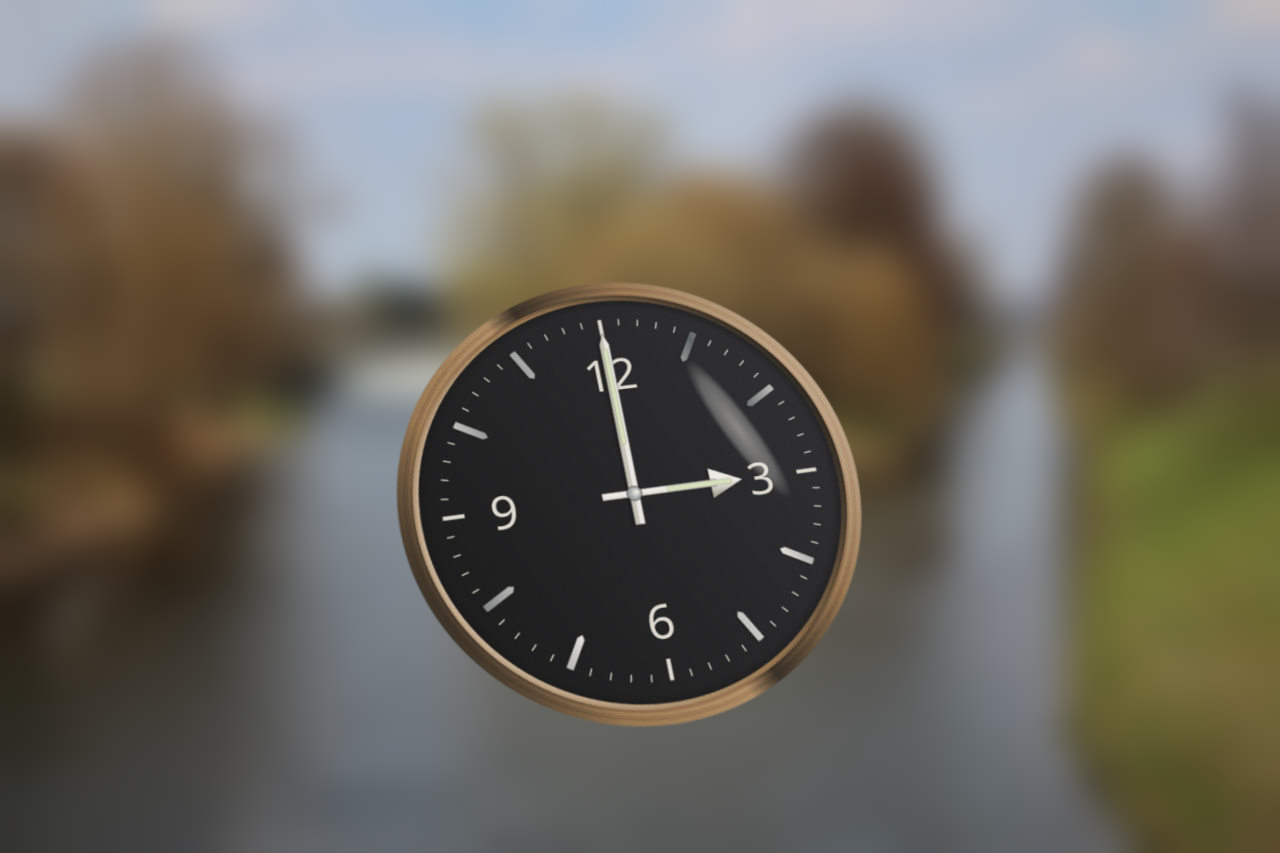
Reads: 3.00
